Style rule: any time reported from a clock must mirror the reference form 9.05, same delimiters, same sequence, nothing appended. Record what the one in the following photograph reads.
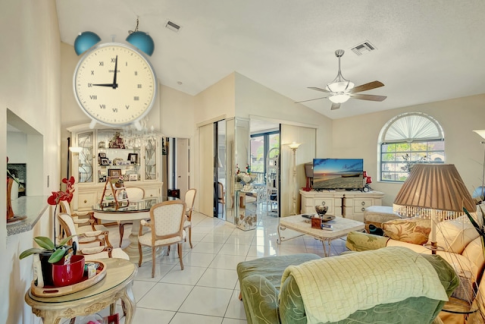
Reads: 9.01
